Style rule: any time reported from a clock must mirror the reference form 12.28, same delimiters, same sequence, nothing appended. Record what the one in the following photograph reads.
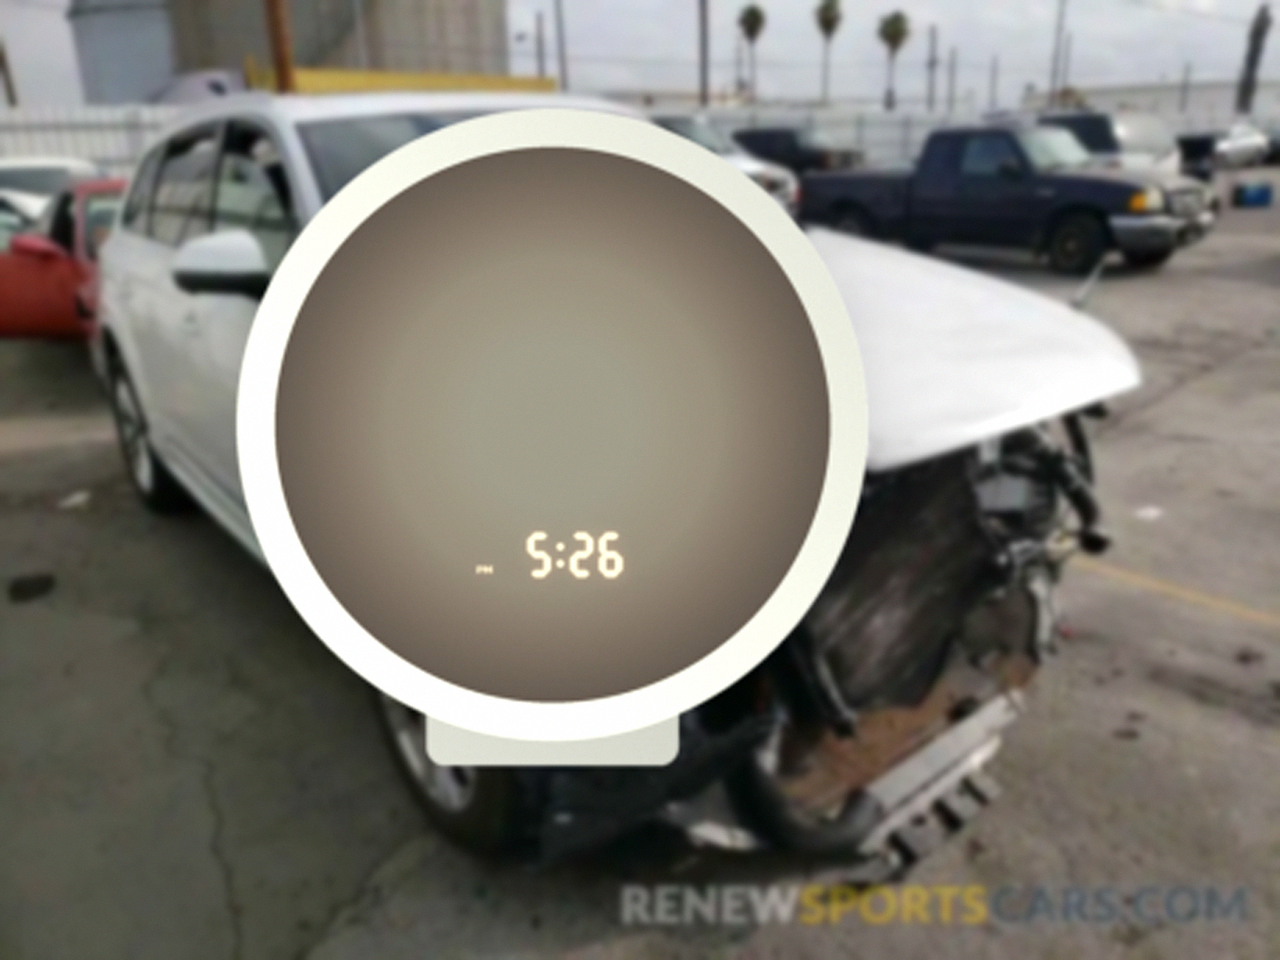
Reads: 5.26
